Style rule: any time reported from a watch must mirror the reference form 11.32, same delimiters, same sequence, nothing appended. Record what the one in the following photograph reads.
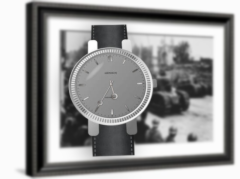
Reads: 5.35
